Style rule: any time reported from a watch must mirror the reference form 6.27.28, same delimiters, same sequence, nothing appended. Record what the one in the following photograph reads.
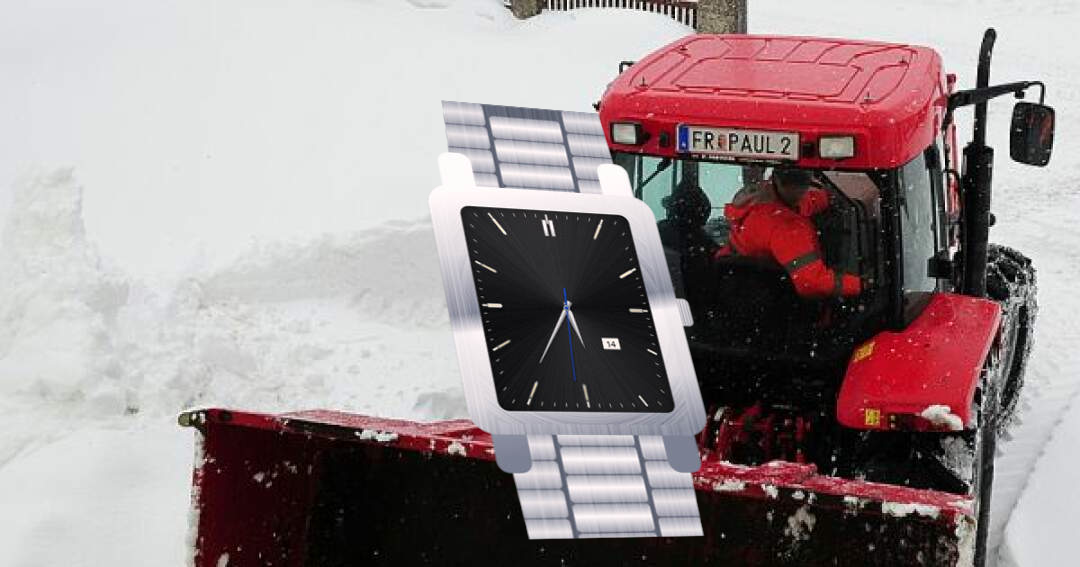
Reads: 5.35.31
